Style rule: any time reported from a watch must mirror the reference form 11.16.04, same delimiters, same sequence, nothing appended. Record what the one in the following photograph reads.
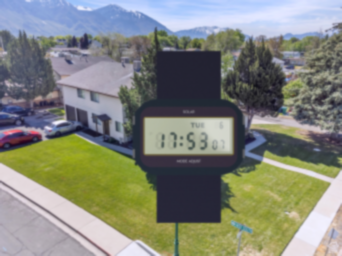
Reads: 17.53.07
